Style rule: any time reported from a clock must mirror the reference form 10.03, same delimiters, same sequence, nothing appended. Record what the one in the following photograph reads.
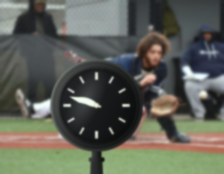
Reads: 9.48
